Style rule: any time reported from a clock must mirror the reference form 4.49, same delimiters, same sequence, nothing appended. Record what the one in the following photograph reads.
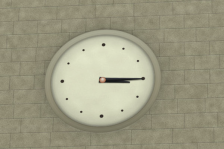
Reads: 3.15
